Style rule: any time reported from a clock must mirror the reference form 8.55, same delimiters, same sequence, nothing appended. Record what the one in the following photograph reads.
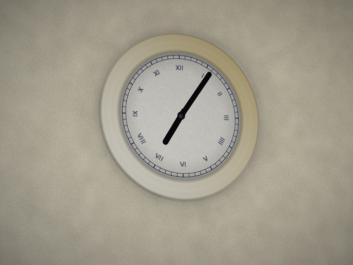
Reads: 7.06
